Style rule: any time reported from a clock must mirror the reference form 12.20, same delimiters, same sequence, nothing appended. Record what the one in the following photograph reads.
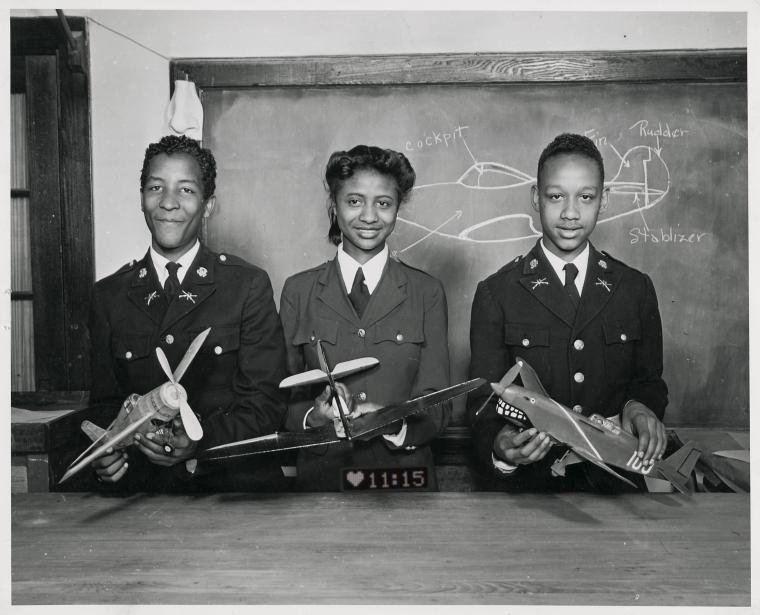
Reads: 11.15
